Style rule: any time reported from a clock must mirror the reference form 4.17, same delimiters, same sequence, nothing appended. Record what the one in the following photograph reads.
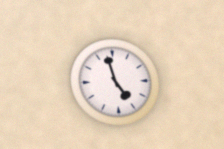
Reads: 4.58
